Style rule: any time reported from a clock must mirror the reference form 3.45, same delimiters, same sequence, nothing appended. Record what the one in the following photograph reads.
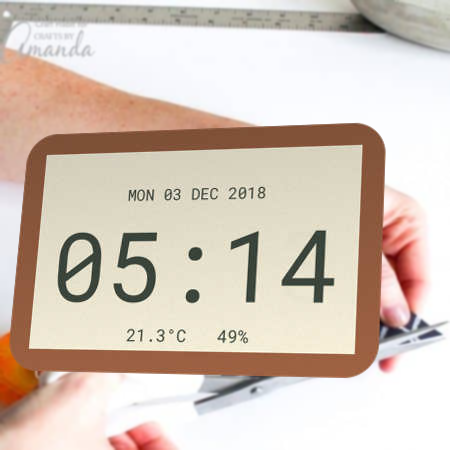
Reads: 5.14
